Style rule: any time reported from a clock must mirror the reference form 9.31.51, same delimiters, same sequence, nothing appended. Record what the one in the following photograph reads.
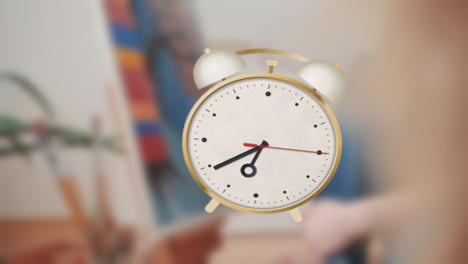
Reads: 6.39.15
